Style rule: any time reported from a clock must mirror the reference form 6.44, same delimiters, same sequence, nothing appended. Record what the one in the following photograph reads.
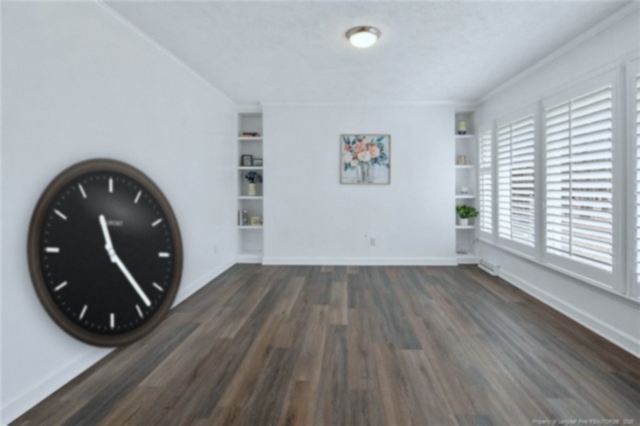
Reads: 11.23
